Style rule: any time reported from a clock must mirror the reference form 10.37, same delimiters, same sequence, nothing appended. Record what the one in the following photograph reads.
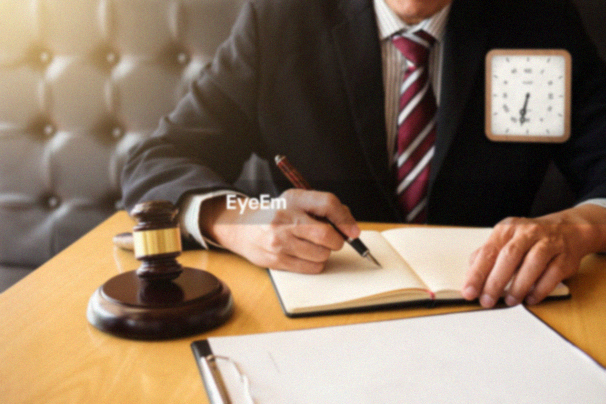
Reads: 6.32
